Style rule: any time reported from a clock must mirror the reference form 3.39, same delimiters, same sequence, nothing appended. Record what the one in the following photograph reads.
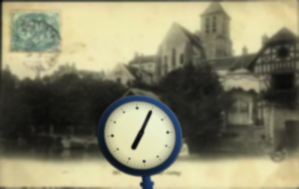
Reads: 7.05
